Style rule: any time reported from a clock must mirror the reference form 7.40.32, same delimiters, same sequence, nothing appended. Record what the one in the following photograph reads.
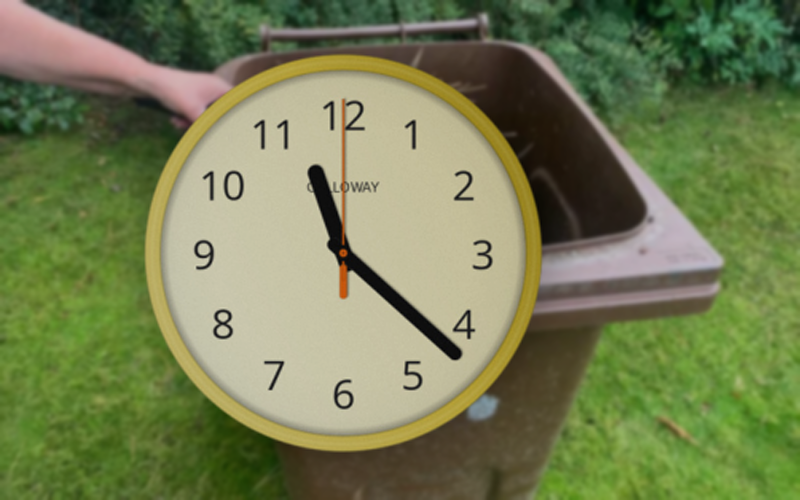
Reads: 11.22.00
